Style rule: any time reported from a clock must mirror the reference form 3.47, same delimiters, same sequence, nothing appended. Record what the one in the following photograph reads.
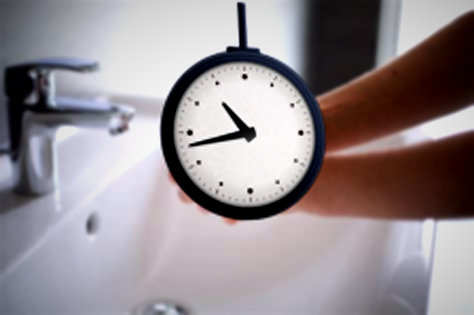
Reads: 10.43
